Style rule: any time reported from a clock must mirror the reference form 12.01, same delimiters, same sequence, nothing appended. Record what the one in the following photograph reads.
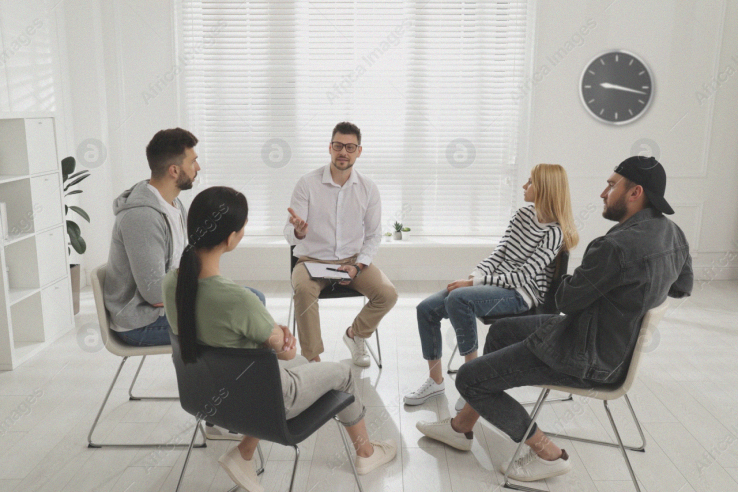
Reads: 9.17
